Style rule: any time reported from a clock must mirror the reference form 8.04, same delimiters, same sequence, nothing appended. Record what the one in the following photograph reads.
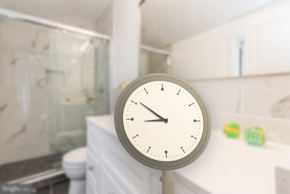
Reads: 8.51
